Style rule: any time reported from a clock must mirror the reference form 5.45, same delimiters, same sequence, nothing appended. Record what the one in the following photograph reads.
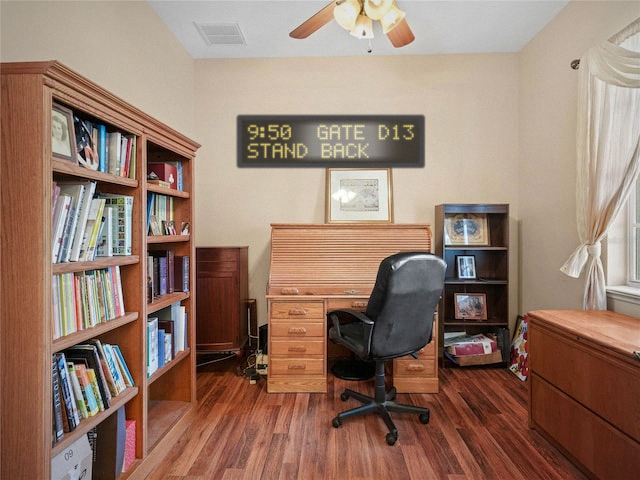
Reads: 9.50
